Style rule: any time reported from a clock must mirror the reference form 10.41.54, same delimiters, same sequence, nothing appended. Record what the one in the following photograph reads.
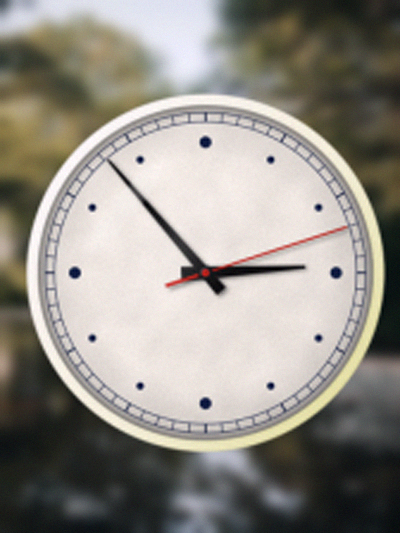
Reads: 2.53.12
